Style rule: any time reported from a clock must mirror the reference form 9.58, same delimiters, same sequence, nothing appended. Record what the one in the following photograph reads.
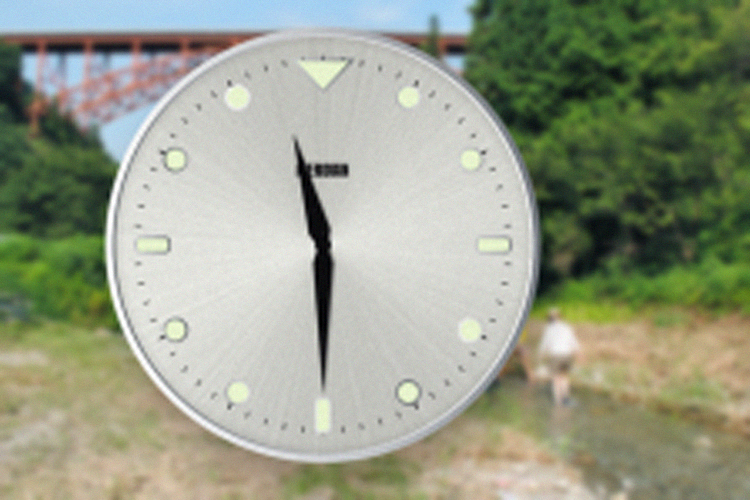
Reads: 11.30
